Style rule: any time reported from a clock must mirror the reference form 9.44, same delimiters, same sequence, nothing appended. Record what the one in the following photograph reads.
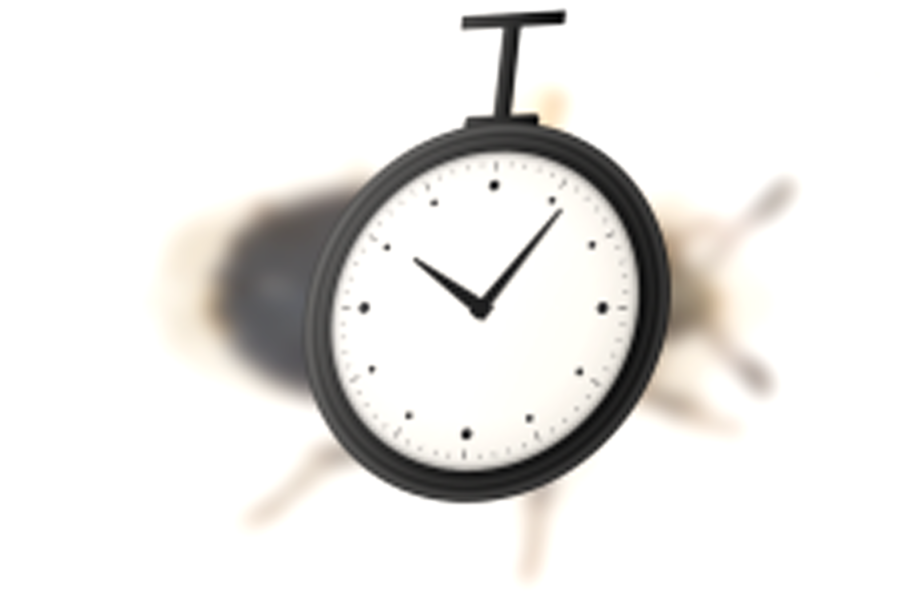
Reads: 10.06
